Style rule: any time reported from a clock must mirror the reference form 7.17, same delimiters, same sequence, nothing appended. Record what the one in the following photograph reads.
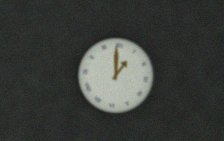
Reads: 12.59
